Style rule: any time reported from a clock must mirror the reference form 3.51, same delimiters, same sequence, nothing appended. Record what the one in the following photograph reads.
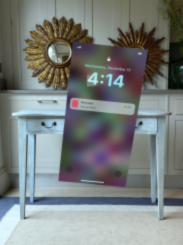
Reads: 4.14
